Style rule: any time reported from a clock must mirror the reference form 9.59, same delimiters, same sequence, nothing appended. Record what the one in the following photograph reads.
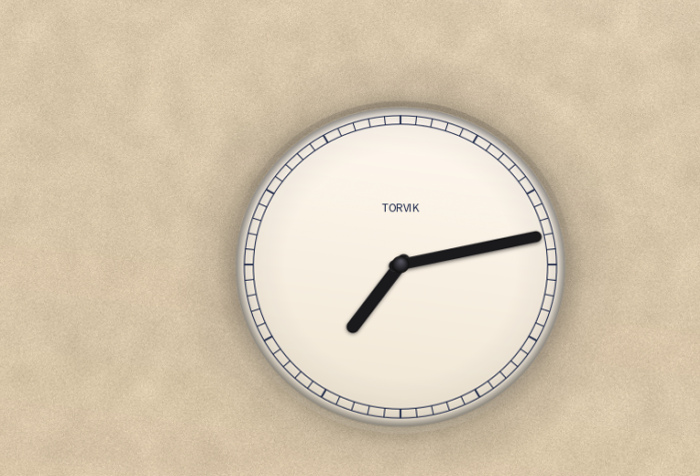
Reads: 7.13
